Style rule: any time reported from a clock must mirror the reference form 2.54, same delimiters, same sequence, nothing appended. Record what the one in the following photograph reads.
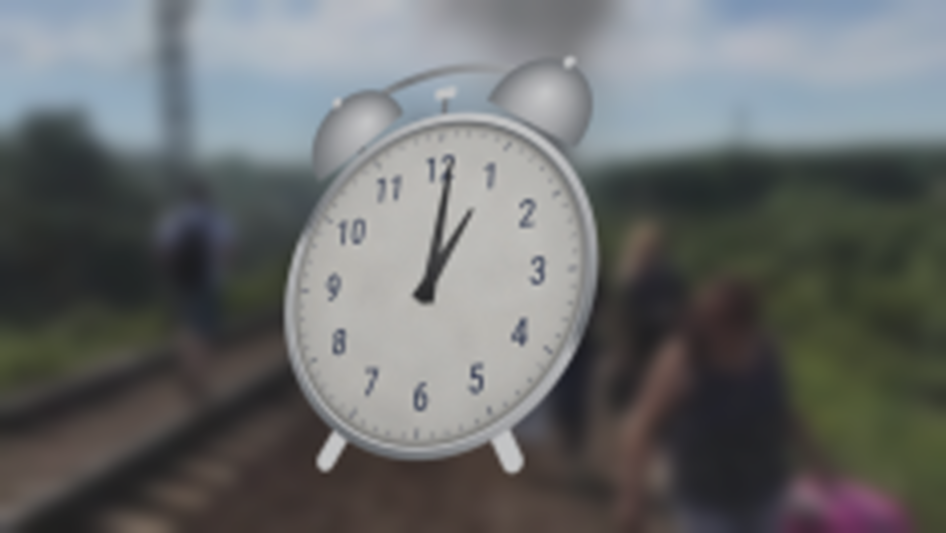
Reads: 1.01
